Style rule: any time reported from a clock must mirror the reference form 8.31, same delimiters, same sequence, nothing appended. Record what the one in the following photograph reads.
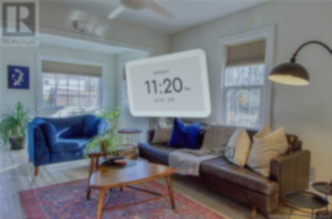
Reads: 11.20
